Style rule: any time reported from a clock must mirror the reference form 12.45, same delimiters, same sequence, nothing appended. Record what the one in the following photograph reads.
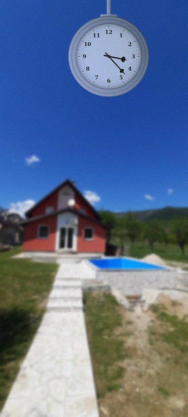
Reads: 3.23
